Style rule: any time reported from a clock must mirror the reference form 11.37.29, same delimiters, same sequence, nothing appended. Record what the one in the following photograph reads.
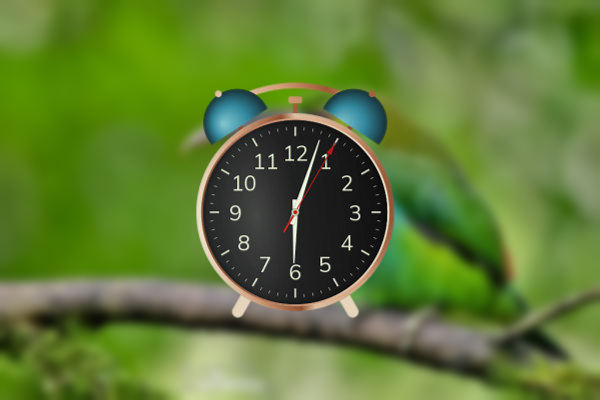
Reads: 6.03.05
